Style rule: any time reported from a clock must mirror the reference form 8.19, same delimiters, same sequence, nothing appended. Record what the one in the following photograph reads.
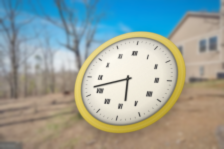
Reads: 5.42
